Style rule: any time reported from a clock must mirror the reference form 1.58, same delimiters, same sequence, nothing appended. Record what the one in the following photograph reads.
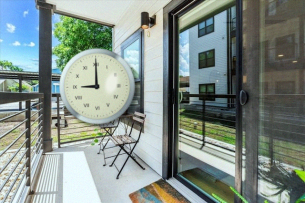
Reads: 9.00
